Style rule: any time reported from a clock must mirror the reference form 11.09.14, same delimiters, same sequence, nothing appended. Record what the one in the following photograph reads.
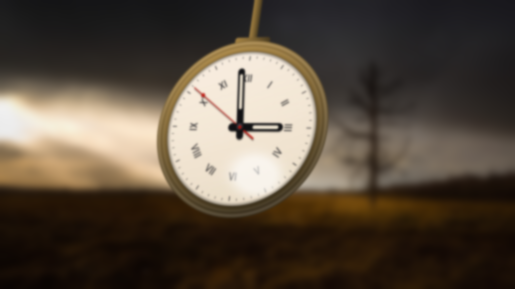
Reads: 2.58.51
